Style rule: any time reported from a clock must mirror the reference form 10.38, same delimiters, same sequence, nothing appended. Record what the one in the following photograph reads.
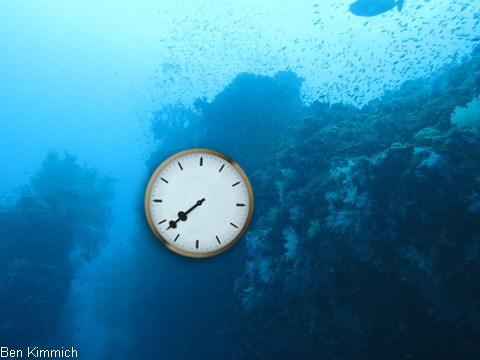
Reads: 7.38
